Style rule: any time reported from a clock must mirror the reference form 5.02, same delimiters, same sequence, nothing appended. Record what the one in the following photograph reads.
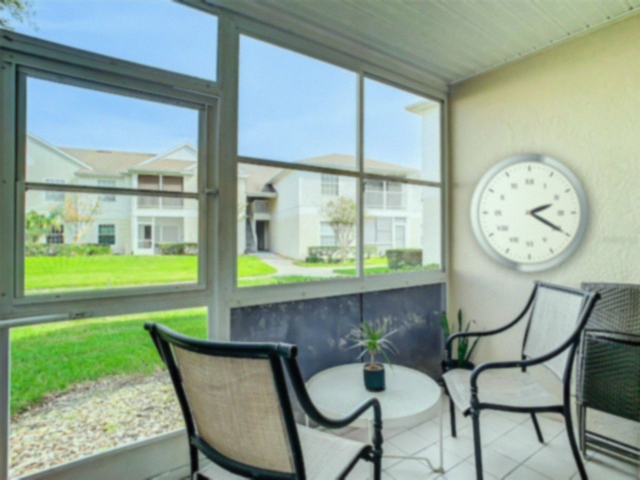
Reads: 2.20
